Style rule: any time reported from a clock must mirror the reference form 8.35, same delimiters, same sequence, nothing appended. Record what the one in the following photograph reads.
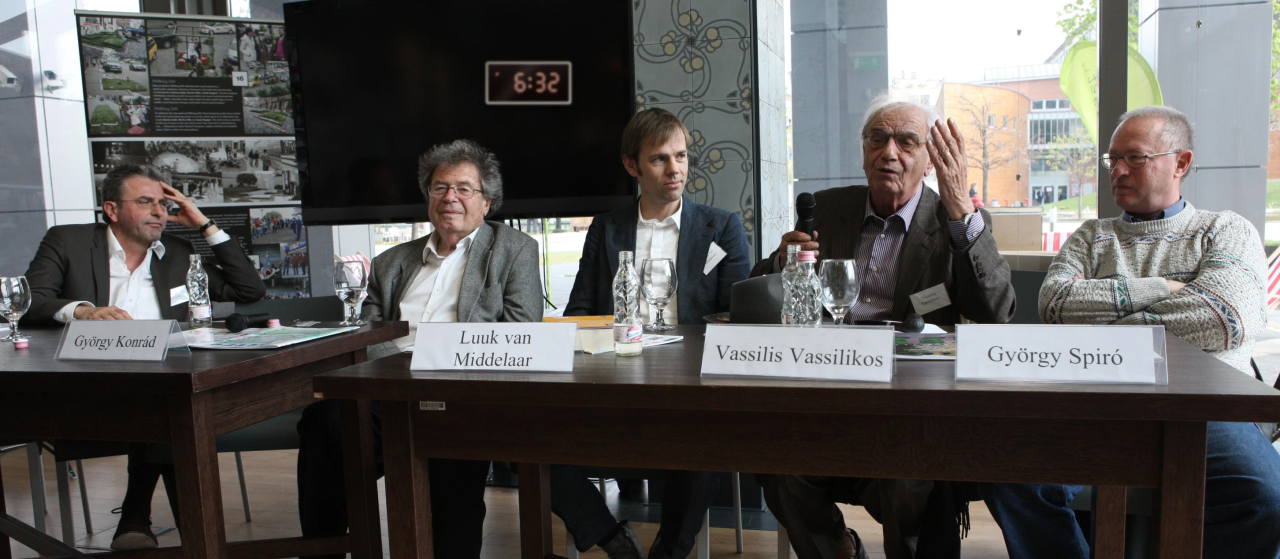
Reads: 6.32
